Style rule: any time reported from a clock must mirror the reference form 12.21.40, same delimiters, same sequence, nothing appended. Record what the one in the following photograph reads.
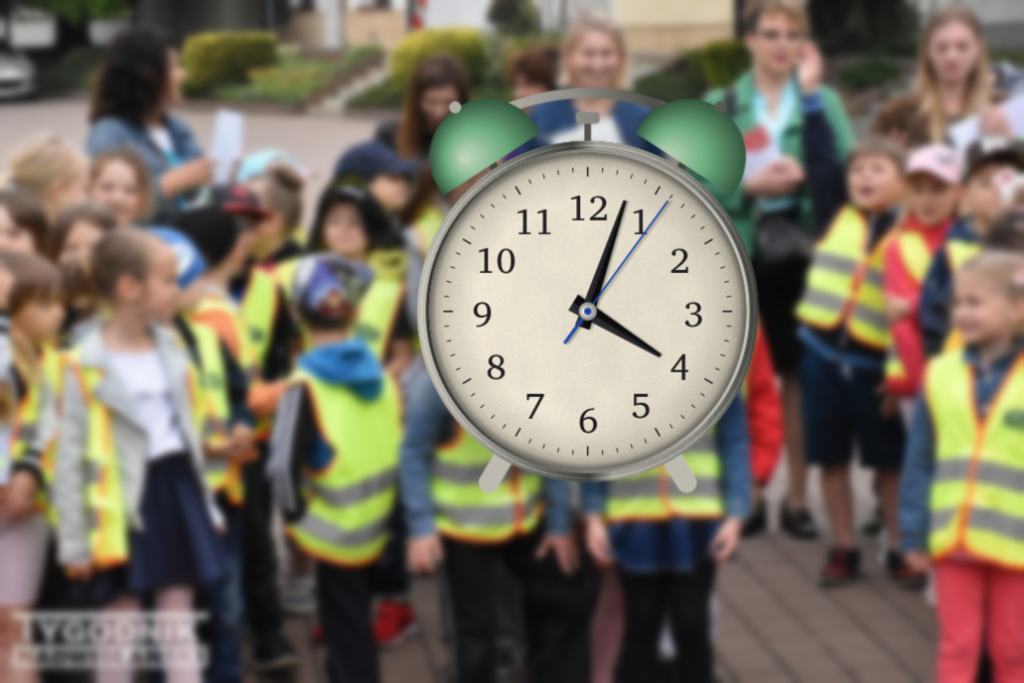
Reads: 4.03.06
